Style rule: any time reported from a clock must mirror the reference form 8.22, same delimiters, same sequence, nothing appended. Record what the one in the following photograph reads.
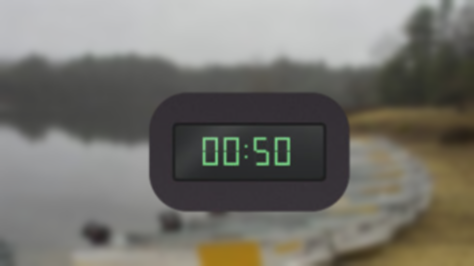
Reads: 0.50
